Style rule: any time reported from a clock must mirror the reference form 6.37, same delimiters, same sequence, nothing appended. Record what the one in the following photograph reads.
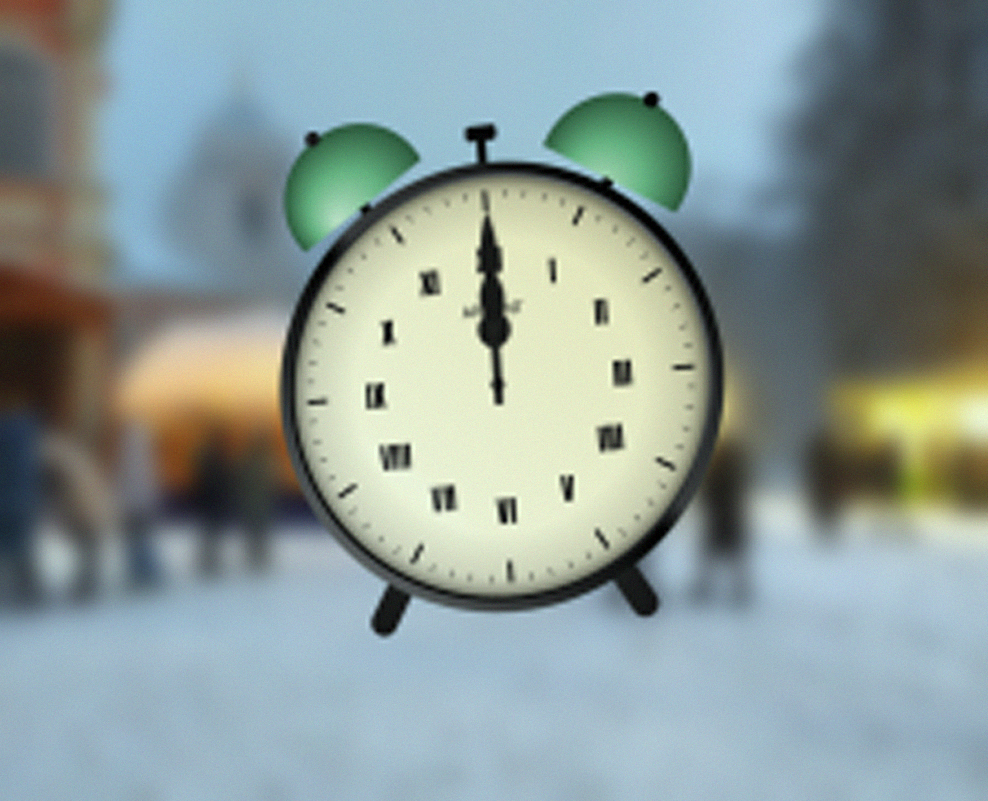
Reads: 12.00
